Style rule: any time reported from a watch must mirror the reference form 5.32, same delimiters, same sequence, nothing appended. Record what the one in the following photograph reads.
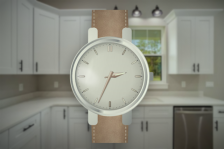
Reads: 2.34
